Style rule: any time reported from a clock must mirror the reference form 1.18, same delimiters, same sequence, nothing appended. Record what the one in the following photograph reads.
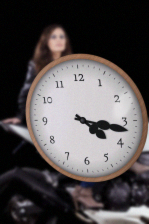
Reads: 4.17
